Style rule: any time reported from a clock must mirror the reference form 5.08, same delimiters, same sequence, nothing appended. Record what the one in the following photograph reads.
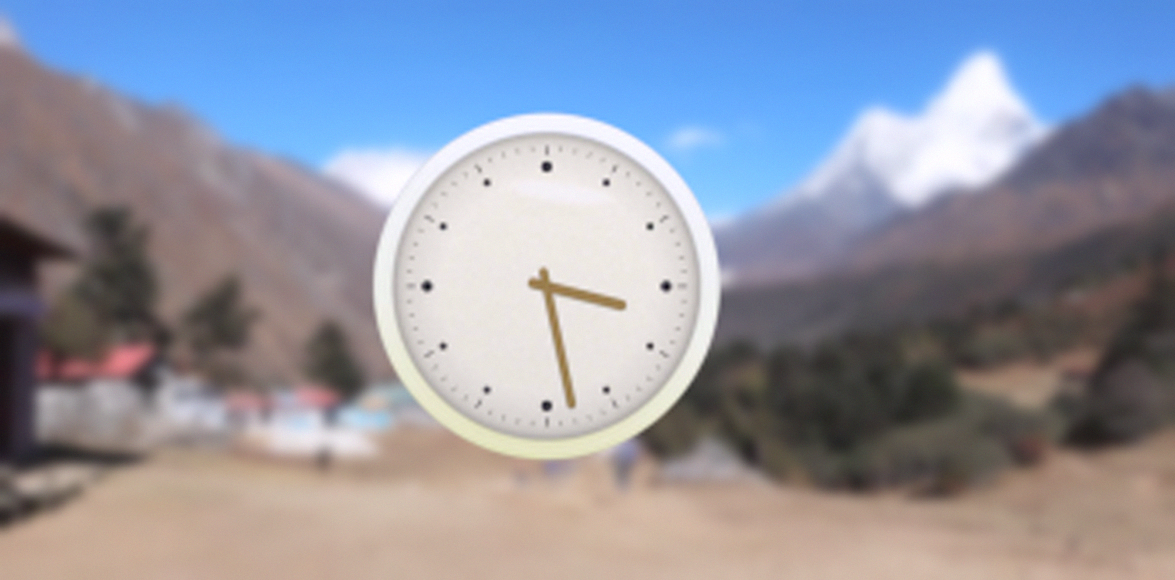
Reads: 3.28
